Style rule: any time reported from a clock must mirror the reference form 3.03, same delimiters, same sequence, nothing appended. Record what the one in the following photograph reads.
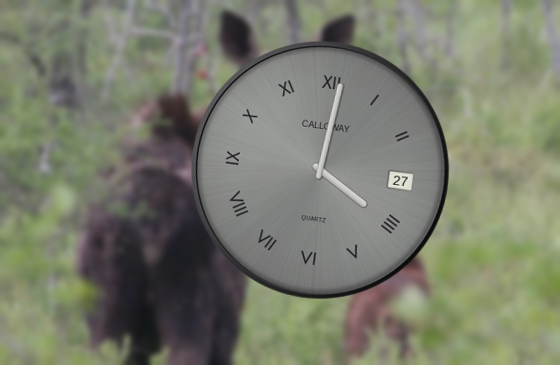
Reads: 4.01
